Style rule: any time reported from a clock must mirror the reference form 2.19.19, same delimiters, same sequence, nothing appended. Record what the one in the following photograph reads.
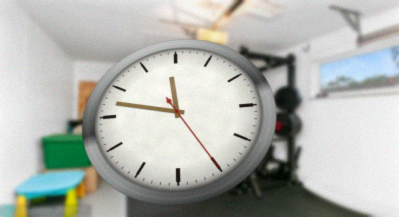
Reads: 11.47.25
